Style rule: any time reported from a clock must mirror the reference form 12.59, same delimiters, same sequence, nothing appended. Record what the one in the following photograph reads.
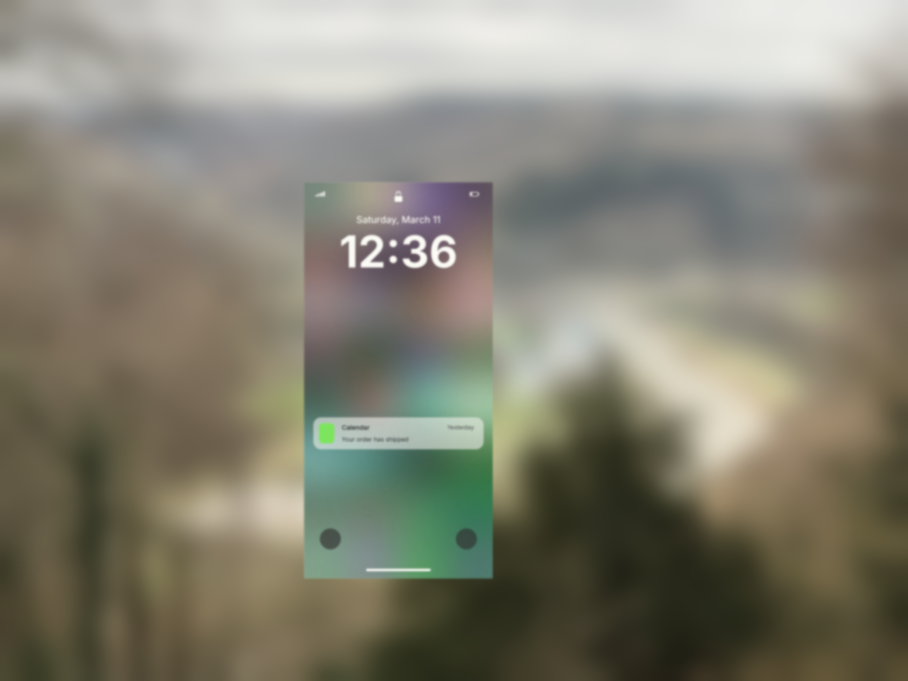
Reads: 12.36
